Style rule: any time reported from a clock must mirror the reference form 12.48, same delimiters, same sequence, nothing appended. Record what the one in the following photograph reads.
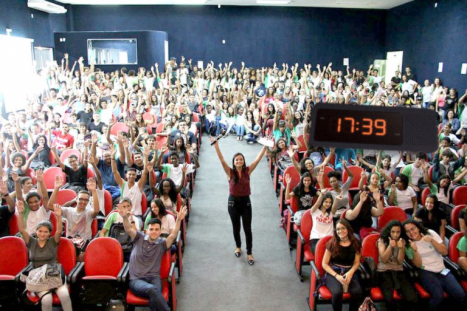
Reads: 17.39
